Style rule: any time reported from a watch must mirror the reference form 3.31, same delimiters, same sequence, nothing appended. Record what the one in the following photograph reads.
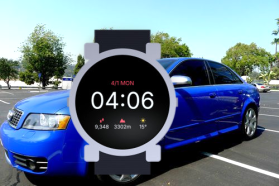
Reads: 4.06
